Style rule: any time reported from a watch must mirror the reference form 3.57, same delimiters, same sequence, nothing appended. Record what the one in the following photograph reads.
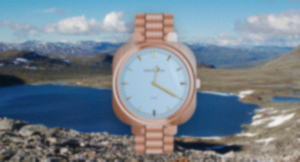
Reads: 12.20
